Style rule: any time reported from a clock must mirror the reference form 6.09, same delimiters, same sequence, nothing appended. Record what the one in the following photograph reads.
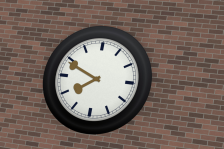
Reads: 7.49
